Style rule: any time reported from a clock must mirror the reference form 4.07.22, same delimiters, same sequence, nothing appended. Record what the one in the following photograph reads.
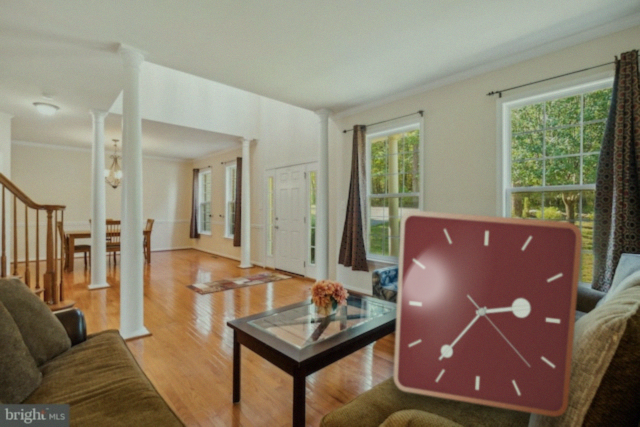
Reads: 2.36.22
